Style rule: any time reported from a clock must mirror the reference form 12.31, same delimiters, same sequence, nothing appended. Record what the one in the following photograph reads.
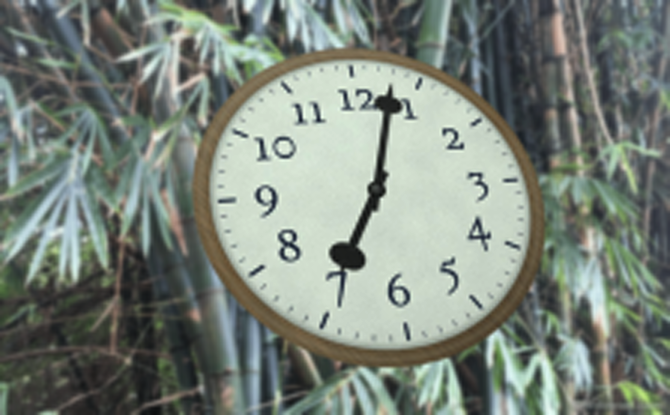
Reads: 7.03
